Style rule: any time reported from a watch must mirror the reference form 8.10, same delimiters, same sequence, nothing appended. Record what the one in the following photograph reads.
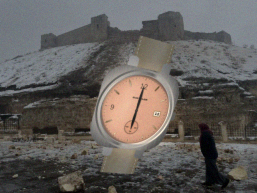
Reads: 6.00
